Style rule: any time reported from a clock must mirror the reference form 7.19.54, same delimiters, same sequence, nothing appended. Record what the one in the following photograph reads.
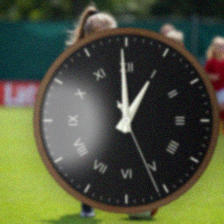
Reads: 12.59.26
